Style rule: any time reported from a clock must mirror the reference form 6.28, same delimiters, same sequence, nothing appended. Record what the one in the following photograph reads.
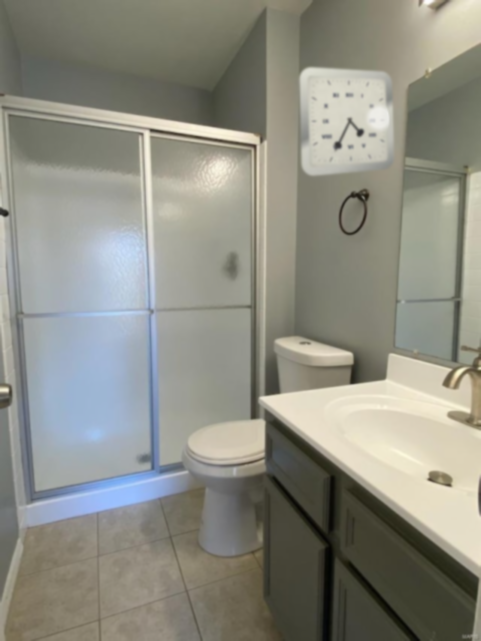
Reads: 4.35
